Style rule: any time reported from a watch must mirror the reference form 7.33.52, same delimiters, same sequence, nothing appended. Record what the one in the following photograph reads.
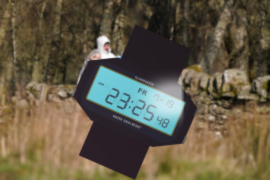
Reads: 23.25.48
